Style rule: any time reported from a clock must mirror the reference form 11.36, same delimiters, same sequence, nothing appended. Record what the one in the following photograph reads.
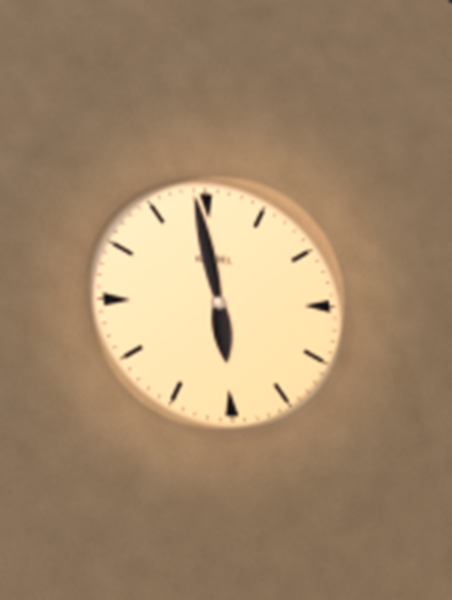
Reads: 5.59
